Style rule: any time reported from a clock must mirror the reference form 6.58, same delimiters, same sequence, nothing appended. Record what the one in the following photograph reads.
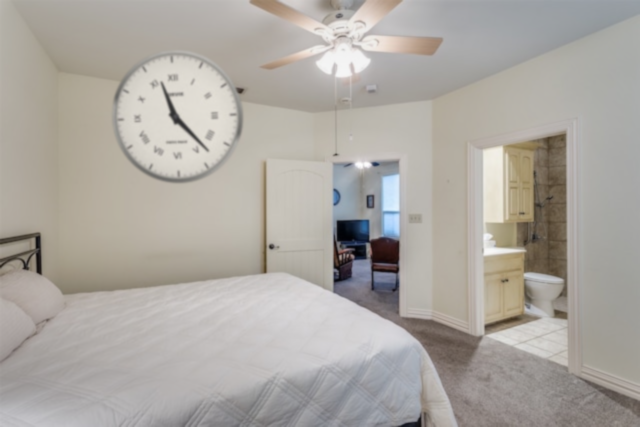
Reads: 11.23
